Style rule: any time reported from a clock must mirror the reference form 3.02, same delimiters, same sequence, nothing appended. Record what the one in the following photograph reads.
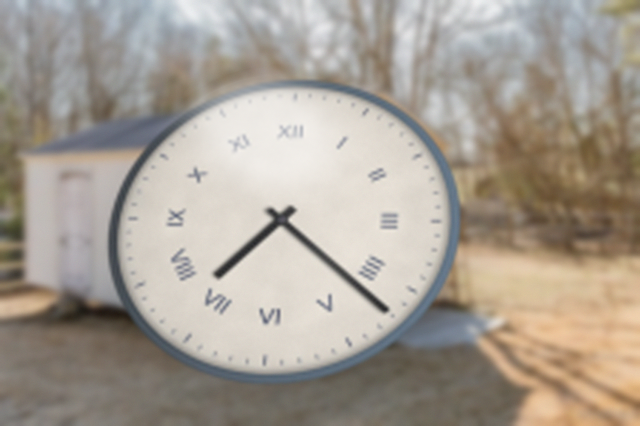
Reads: 7.22
